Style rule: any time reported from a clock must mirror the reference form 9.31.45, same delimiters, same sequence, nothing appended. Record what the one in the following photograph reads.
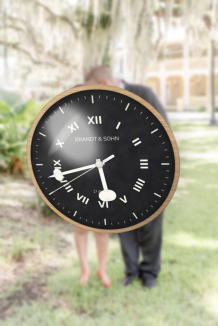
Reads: 5.42.40
